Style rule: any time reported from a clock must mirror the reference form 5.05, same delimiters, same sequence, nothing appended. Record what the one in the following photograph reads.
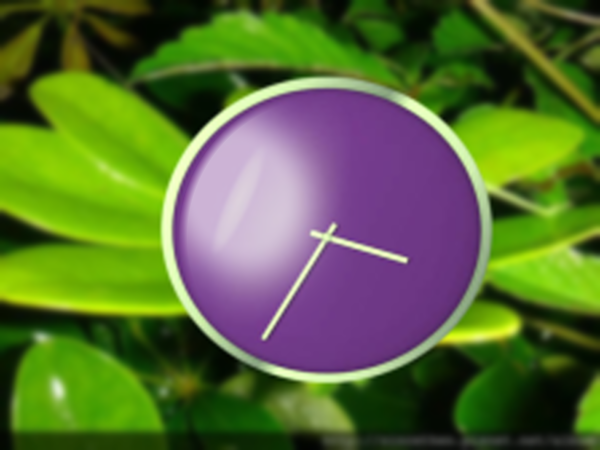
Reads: 3.35
